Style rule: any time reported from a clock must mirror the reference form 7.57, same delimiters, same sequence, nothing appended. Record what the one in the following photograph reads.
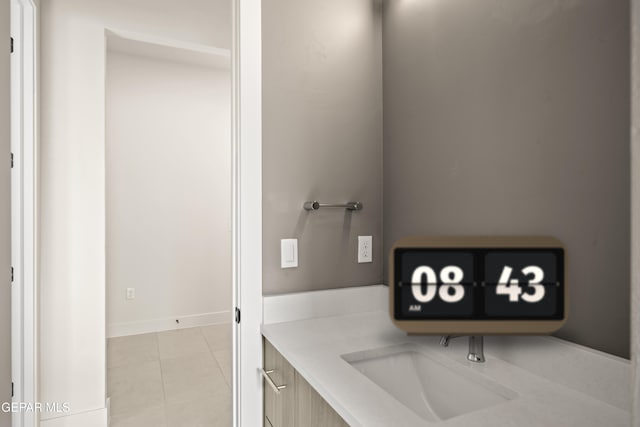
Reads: 8.43
